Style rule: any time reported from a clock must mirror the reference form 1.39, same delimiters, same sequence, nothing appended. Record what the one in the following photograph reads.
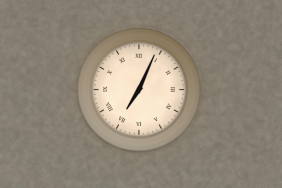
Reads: 7.04
